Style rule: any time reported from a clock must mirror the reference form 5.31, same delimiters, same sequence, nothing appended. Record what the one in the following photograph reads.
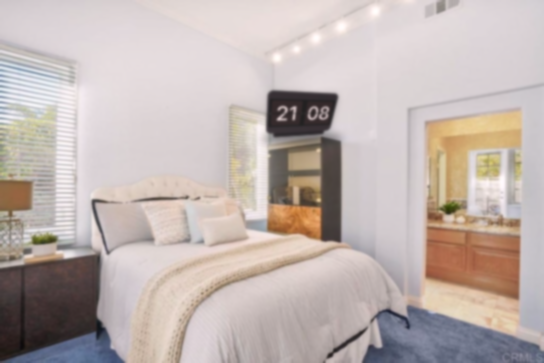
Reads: 21.08
